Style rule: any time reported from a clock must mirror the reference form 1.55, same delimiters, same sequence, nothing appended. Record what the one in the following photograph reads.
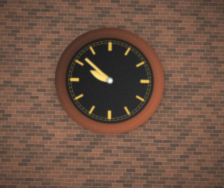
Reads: 9.52
